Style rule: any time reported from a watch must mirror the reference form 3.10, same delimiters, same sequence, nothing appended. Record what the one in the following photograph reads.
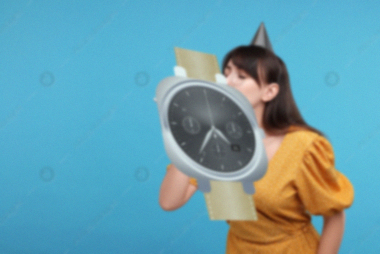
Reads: 4.36
